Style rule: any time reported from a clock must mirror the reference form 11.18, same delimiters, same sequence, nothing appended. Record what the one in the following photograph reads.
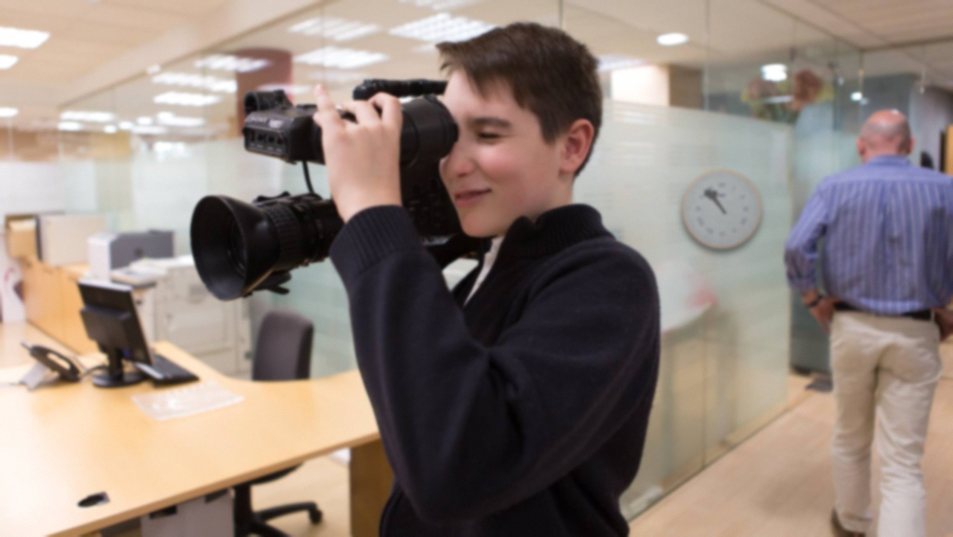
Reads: 10.53
